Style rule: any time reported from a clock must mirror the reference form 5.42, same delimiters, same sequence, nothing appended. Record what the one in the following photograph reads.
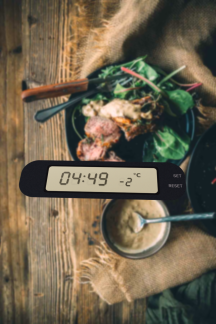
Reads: 4.49
